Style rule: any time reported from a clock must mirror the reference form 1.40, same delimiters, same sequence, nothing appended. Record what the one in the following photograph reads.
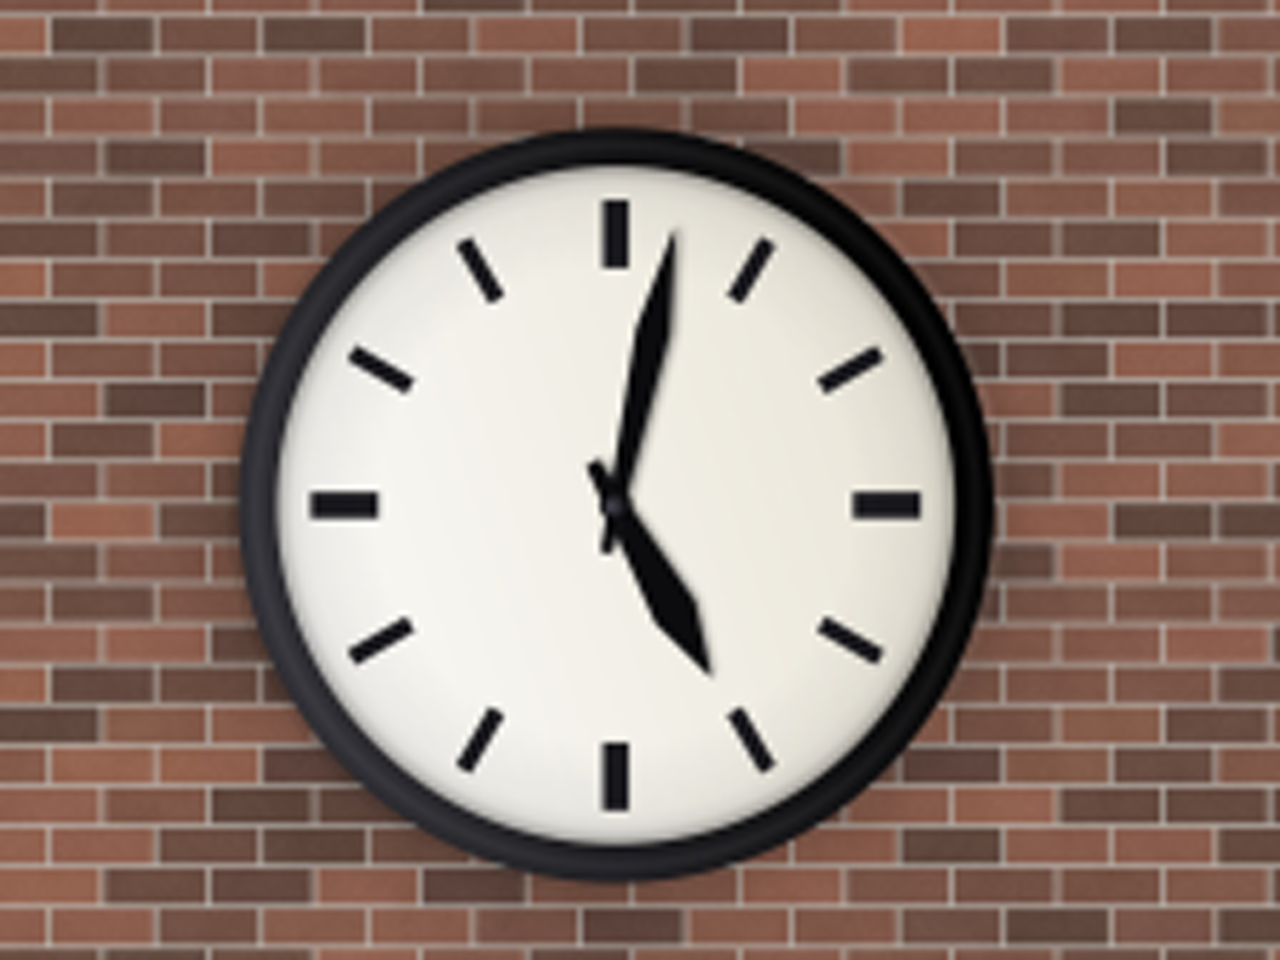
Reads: 5.02
